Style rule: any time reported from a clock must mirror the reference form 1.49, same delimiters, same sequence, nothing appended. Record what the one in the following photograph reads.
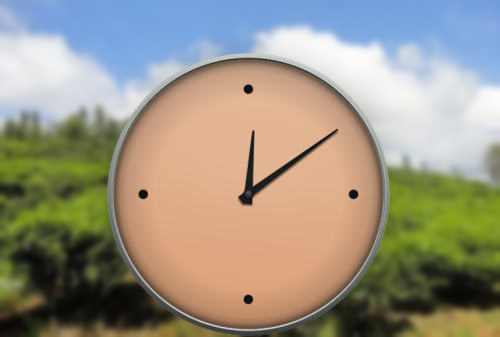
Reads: 12.09
